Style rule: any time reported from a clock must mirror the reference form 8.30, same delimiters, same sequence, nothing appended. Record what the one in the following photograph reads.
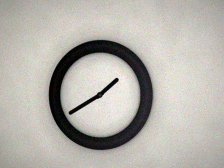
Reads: 1.40
